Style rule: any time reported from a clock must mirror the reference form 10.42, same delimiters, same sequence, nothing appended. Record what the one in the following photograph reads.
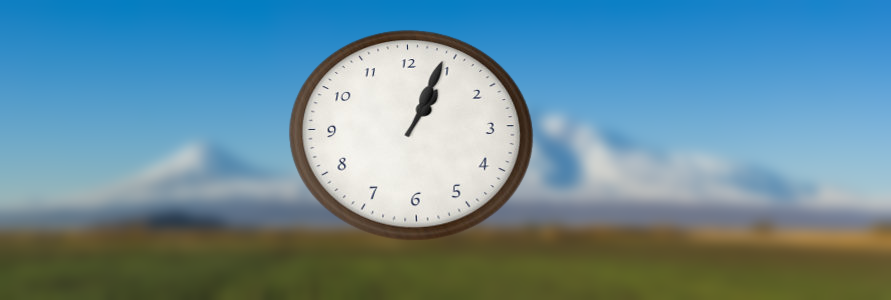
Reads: 1.04
